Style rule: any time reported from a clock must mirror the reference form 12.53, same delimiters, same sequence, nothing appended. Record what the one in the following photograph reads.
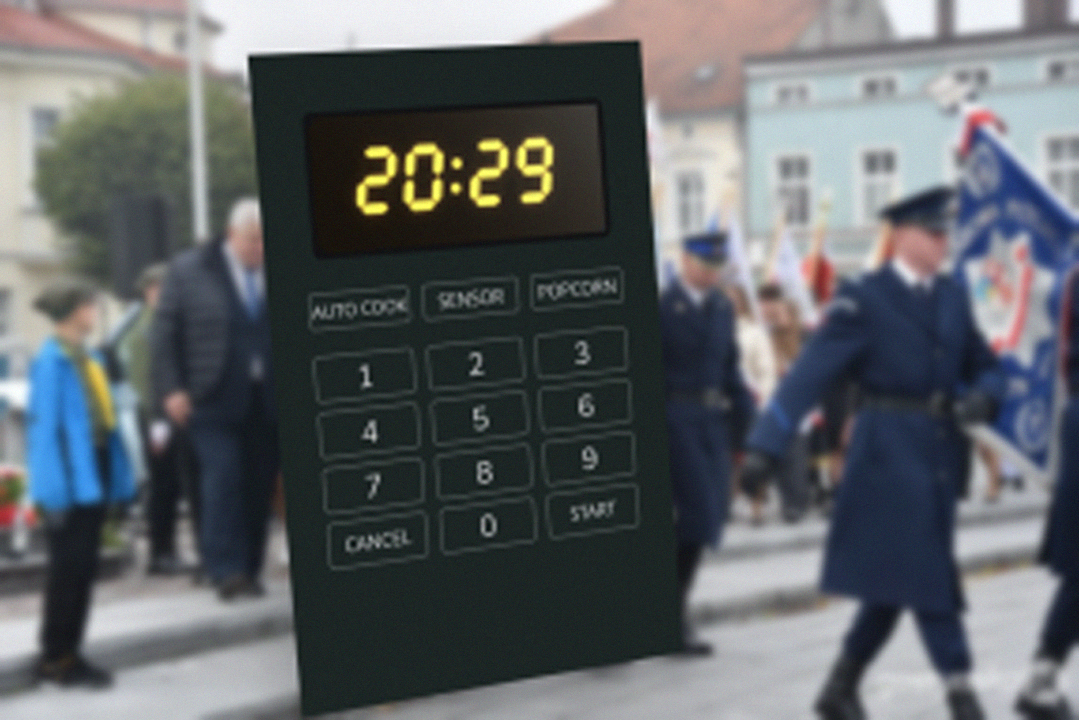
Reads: 20.29
